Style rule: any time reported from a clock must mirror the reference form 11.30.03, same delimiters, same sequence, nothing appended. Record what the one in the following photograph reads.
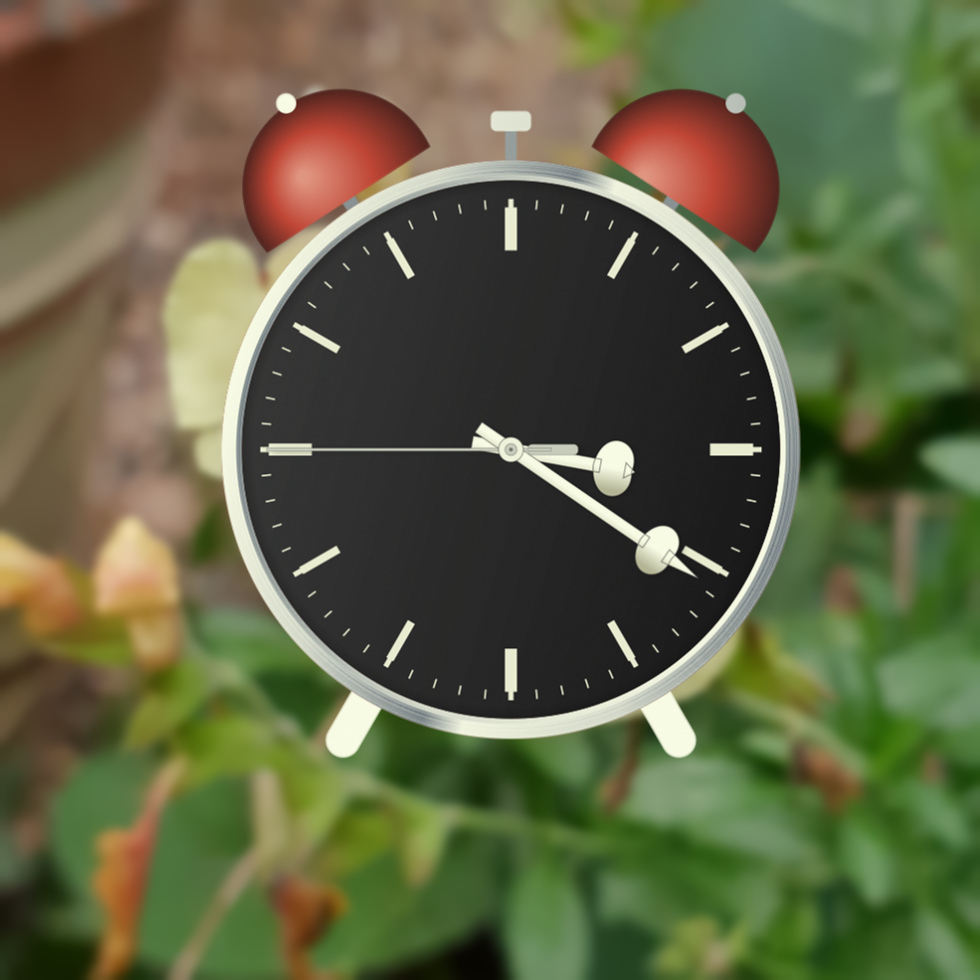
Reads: 3.20.45
